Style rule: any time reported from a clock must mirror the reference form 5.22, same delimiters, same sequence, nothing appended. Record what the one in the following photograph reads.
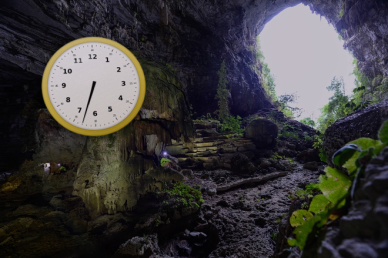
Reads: 6.33
